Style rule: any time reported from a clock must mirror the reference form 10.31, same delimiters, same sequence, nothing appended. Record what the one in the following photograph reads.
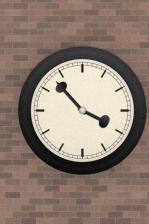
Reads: 3.53
